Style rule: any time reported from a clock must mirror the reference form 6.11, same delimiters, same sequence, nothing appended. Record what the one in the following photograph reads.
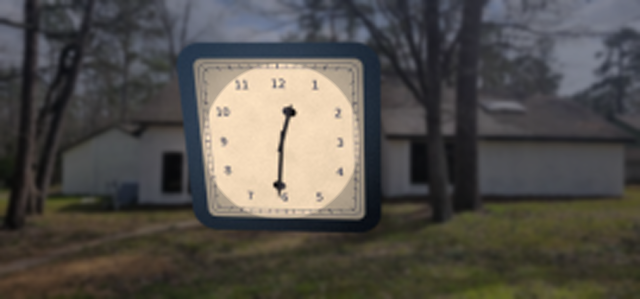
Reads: 12.31
